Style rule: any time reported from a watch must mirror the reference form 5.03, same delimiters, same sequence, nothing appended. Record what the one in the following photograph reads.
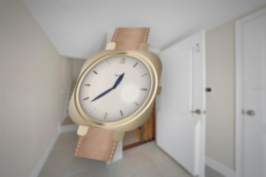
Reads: 12.38
